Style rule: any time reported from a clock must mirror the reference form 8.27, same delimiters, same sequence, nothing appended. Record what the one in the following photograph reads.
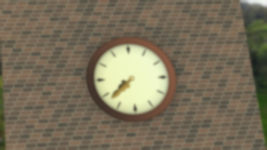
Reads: 7.38
